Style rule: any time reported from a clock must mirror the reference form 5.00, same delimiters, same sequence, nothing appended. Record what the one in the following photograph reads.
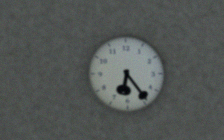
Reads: 6.24
